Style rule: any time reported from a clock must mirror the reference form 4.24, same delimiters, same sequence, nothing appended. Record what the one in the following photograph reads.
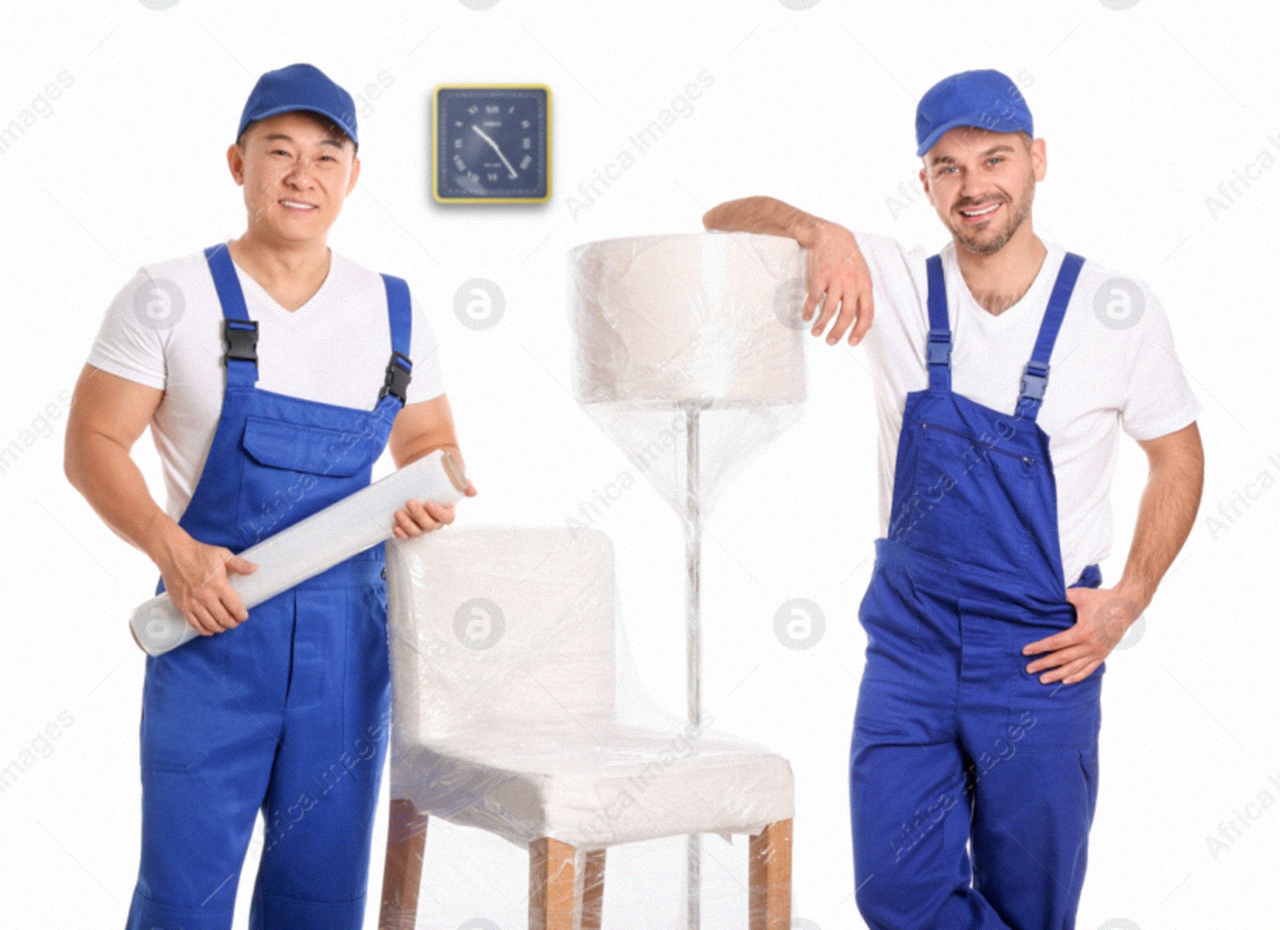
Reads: 10.24
